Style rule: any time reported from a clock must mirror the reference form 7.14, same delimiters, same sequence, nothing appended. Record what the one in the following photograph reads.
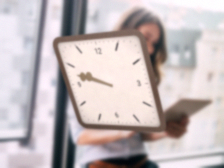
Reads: 9.48
